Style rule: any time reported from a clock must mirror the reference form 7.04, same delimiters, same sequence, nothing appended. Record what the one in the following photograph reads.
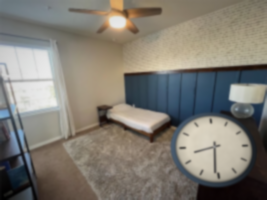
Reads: 8.31
